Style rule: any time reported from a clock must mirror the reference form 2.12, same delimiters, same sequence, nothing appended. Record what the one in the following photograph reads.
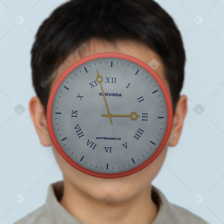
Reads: 2.57
